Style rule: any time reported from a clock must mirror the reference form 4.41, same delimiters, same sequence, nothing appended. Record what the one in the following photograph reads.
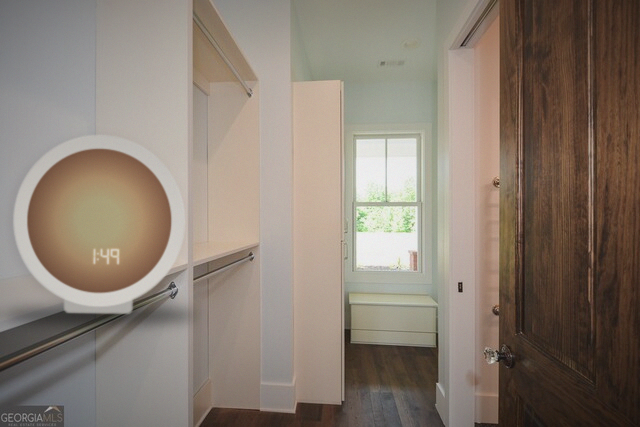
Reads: 1.49
